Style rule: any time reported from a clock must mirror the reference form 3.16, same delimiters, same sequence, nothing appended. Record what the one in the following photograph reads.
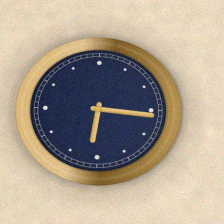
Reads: 6.16
